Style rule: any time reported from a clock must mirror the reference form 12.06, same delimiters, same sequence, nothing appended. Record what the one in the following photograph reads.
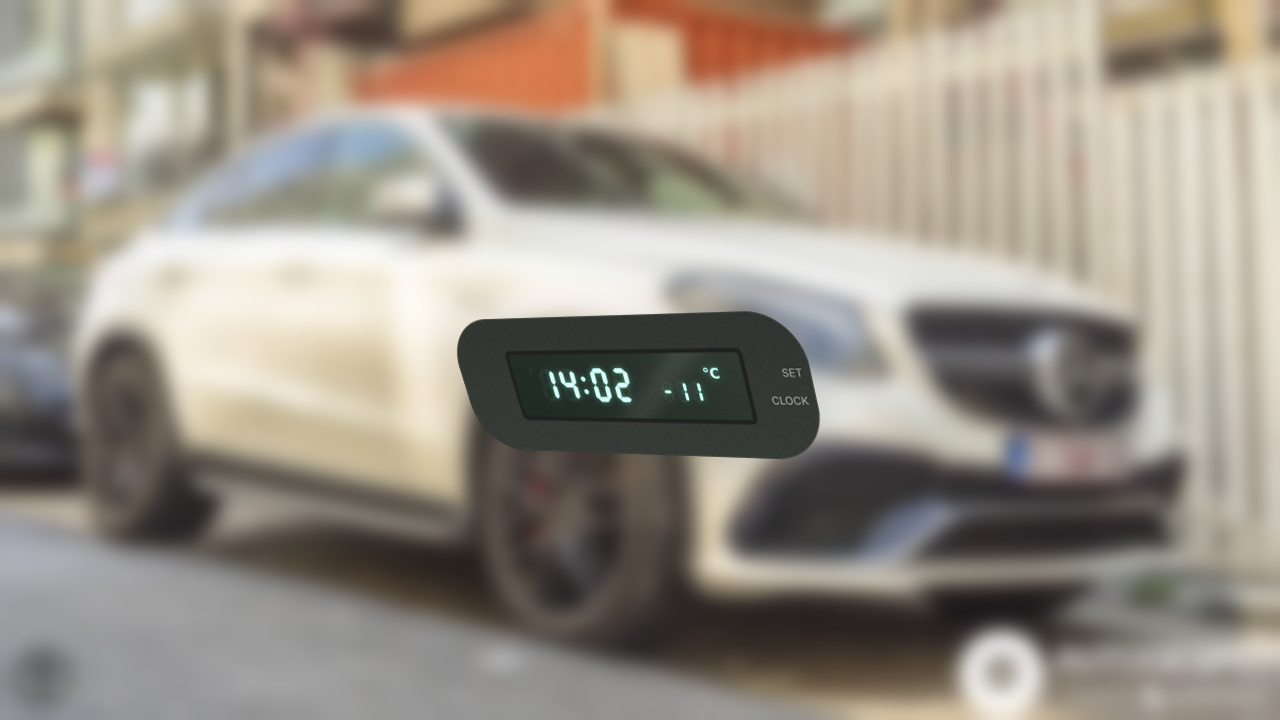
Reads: 14.02
